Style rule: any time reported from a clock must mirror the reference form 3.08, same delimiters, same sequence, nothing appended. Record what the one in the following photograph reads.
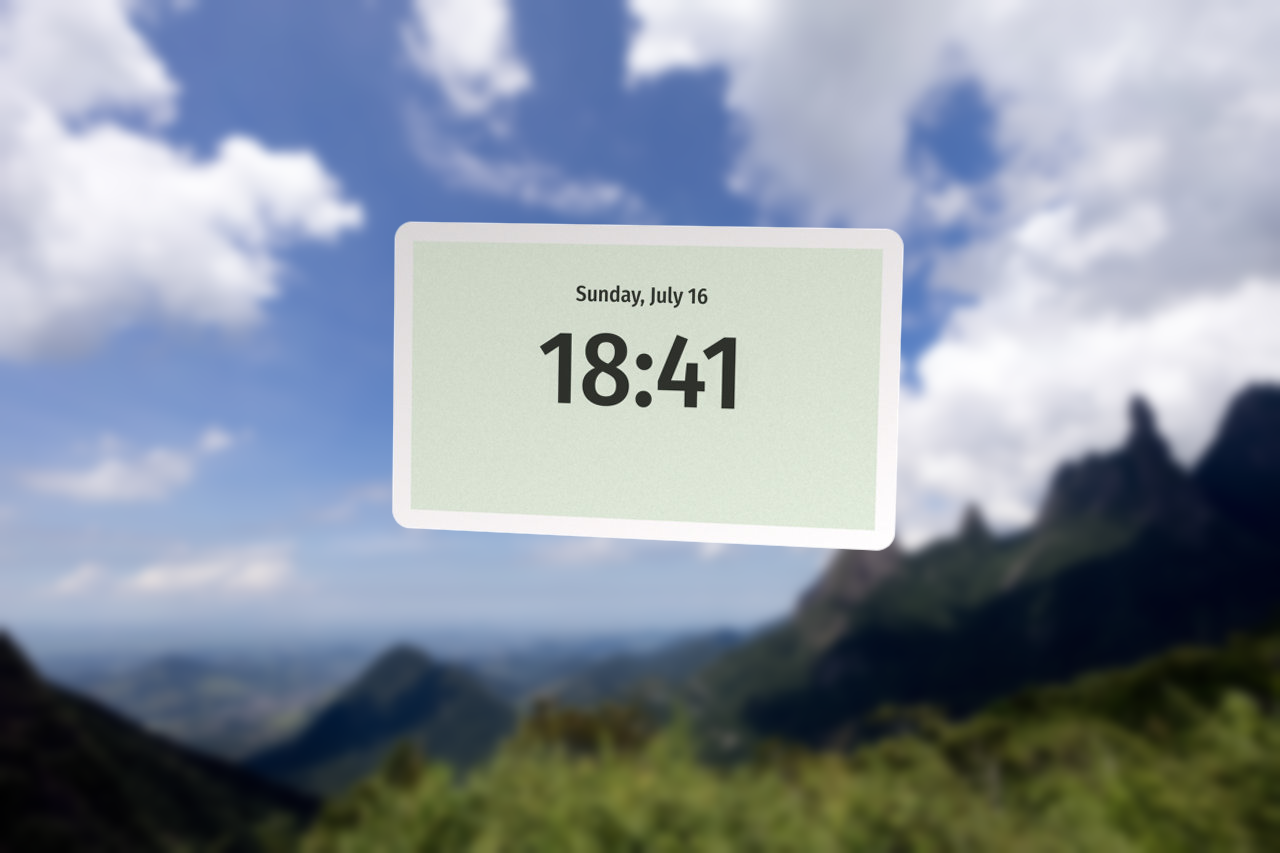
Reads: 18.41
